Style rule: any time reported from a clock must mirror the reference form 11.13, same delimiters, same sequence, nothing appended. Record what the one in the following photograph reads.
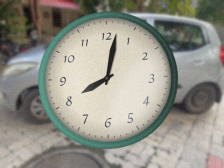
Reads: 8.02
